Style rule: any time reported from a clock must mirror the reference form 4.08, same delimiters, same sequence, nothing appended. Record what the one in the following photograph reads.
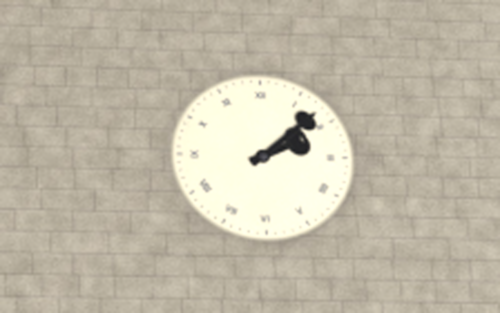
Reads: 2.08
